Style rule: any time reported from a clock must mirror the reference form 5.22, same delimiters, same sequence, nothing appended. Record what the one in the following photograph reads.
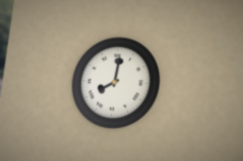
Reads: 8.01
